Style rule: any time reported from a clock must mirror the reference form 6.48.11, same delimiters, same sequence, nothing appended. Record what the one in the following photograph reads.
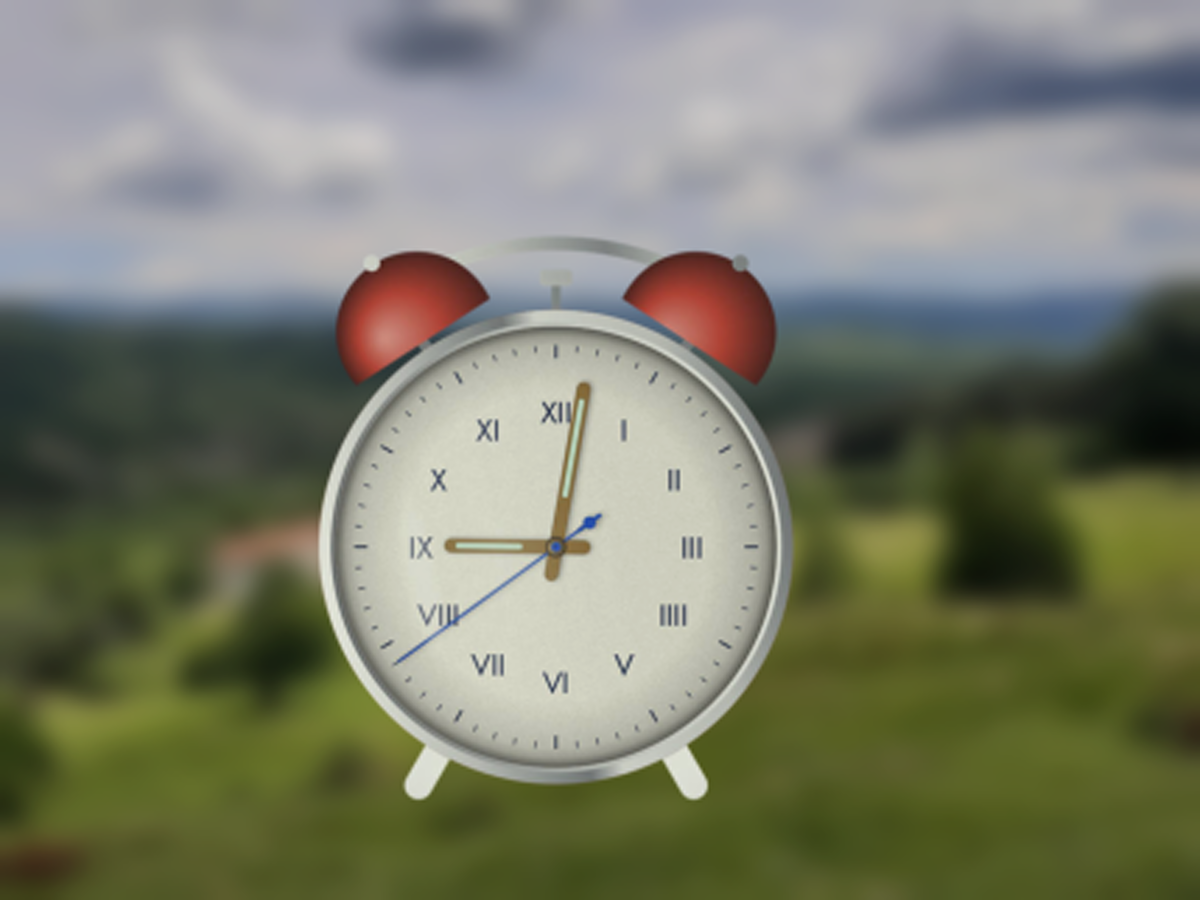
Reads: 9.01.39
